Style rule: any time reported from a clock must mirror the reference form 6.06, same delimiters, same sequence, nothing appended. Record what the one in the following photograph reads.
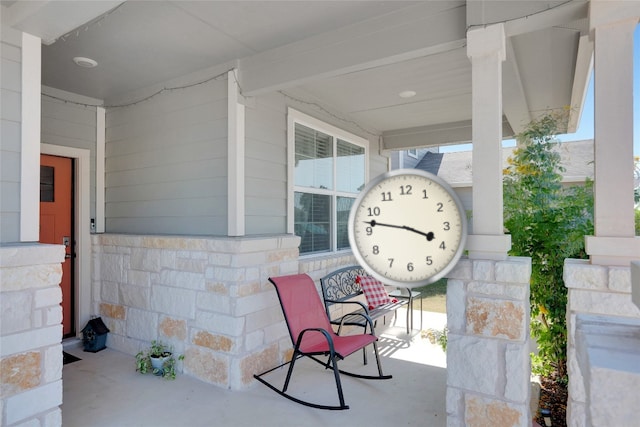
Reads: 3.47
